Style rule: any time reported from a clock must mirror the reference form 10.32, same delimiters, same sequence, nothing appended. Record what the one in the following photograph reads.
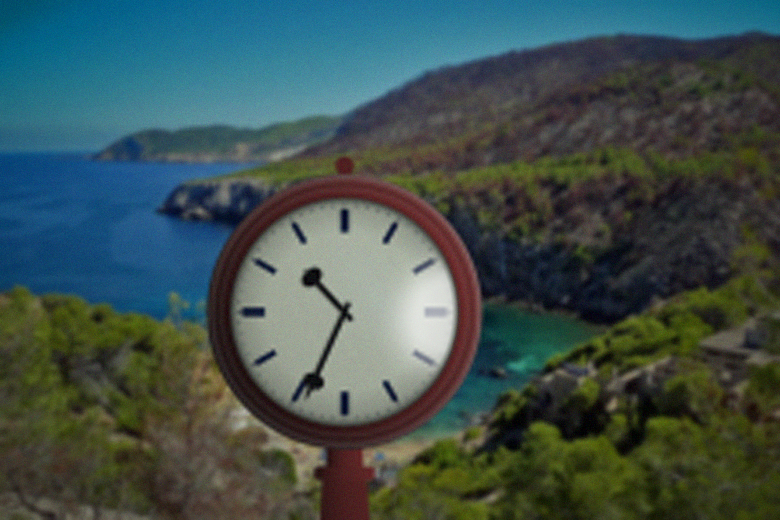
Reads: 10.34
